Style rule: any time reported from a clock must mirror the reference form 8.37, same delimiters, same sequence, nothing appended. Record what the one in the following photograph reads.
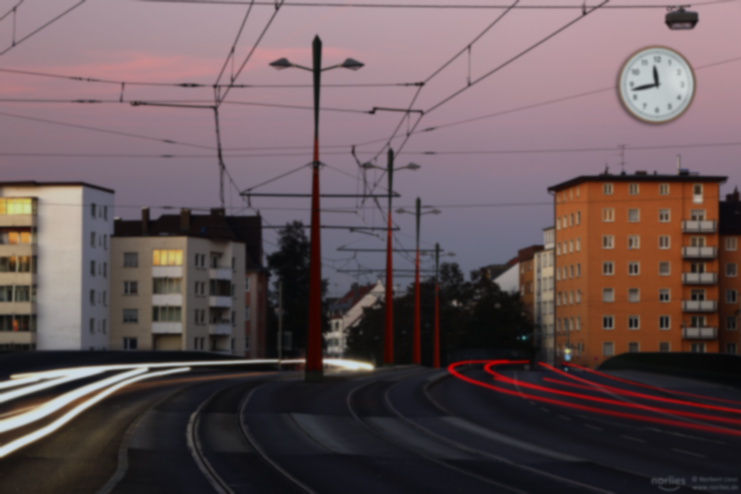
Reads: 11.43
